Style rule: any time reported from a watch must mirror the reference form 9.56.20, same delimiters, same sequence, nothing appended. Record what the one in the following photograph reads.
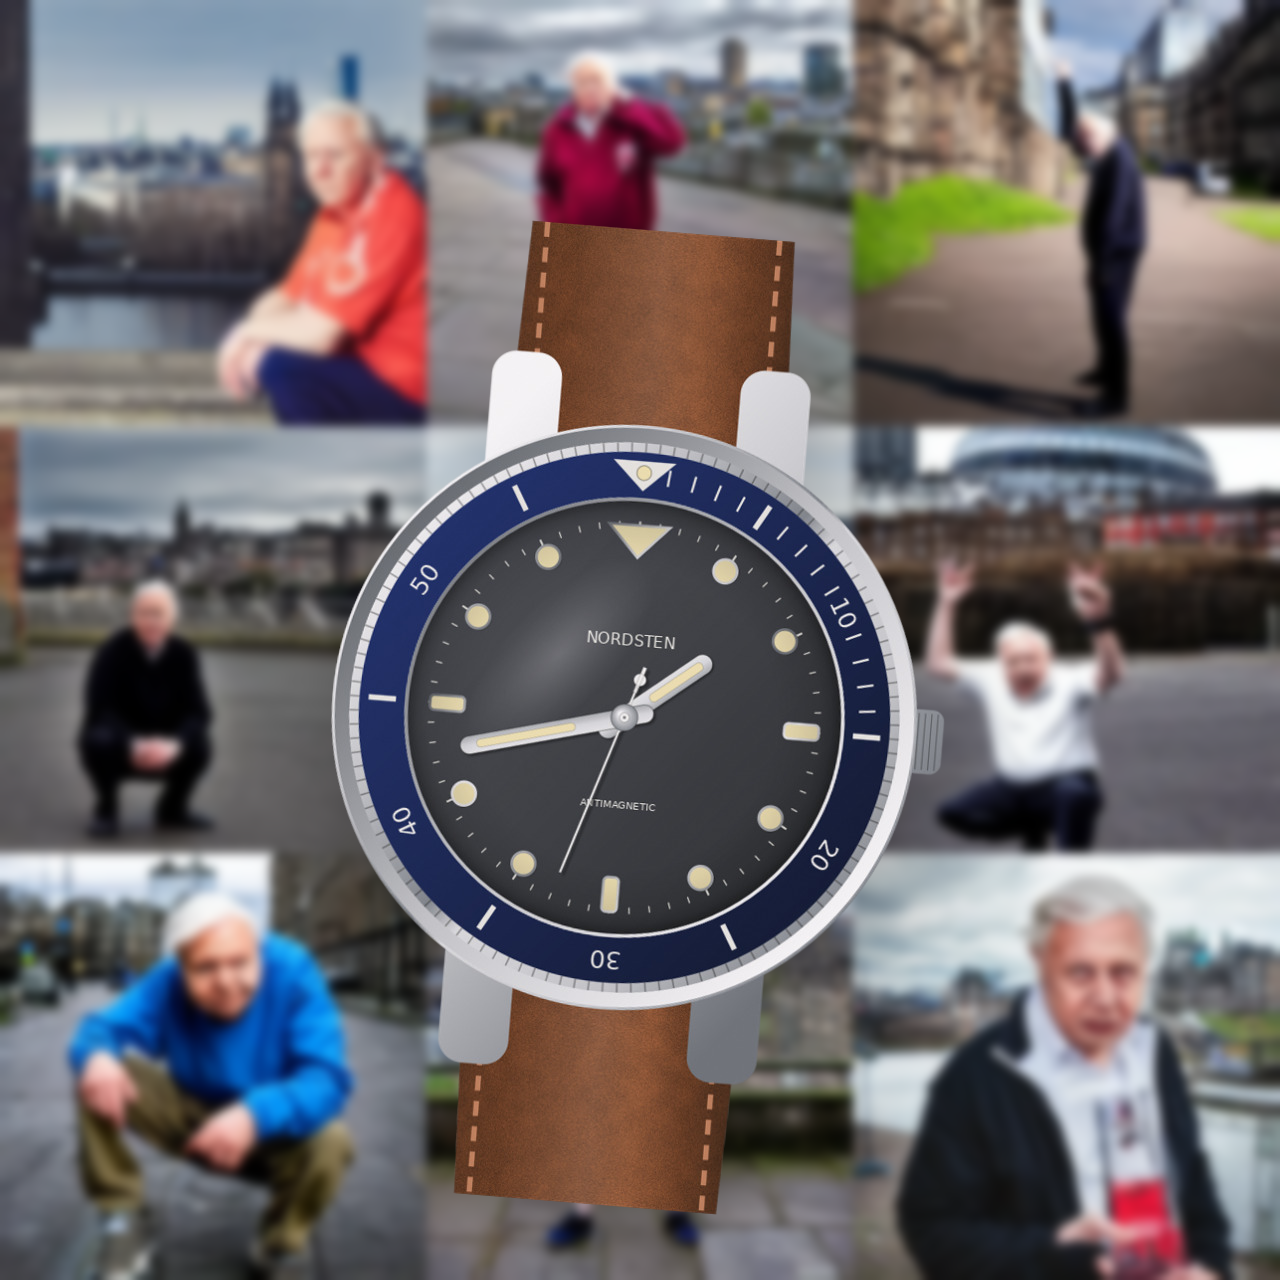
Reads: 1.42.33
